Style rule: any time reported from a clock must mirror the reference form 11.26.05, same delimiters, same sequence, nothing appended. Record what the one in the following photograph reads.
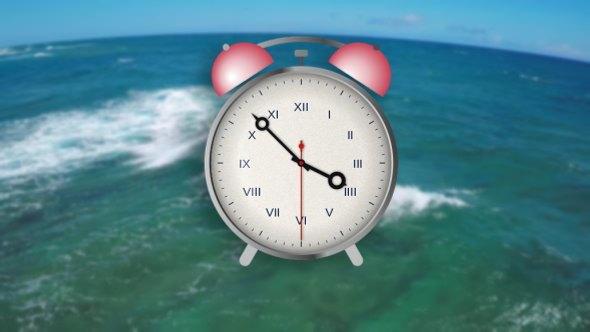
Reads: 3.52.30
